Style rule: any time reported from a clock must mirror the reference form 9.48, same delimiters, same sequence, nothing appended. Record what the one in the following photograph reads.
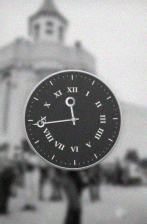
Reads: 11.44
